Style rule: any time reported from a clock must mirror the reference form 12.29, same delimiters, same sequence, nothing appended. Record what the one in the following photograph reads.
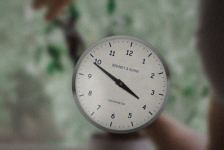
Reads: 3.49
